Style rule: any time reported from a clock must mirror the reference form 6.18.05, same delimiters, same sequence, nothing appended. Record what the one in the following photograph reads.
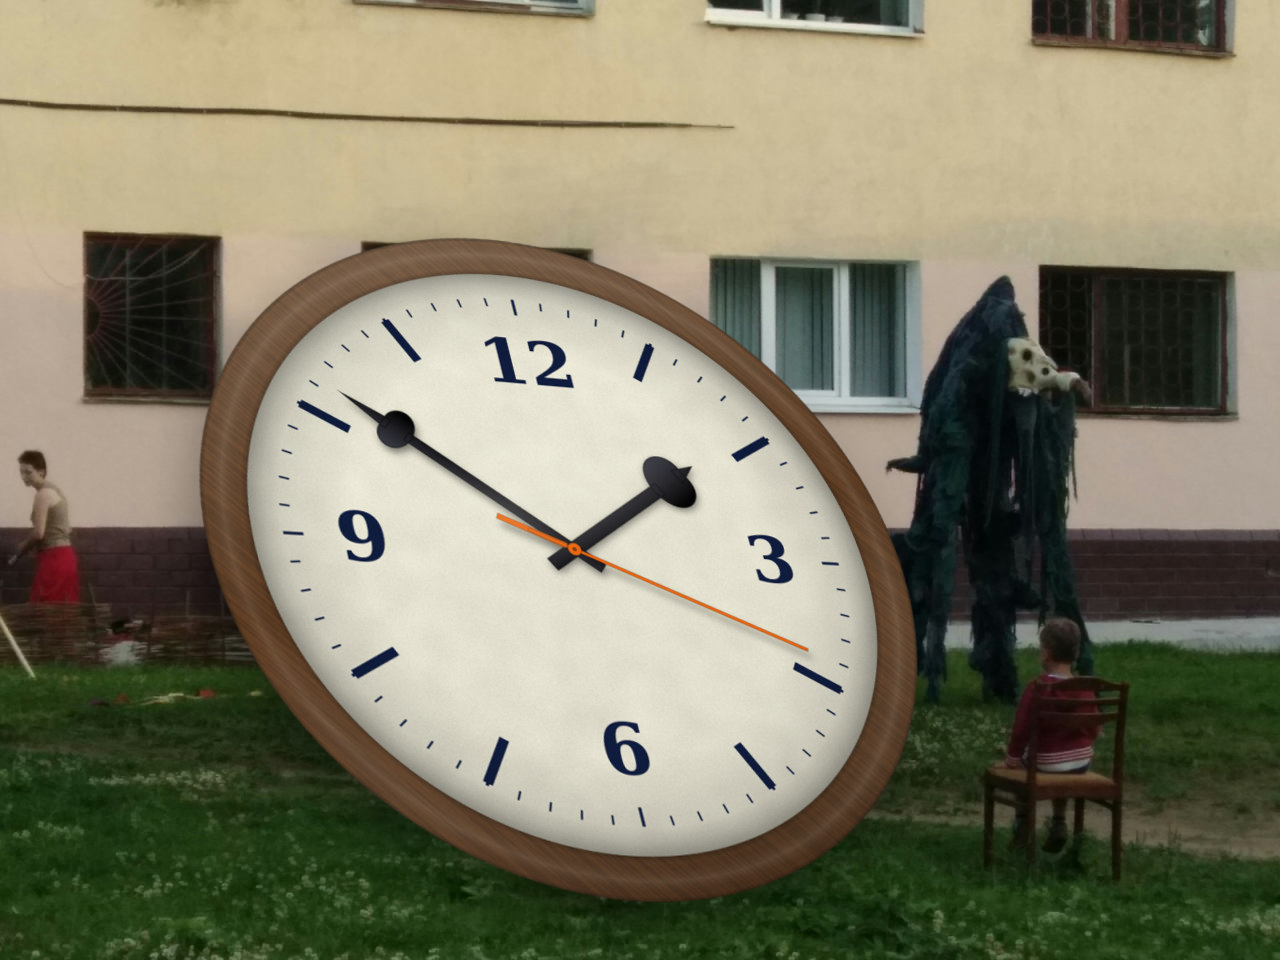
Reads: 1.51.19
